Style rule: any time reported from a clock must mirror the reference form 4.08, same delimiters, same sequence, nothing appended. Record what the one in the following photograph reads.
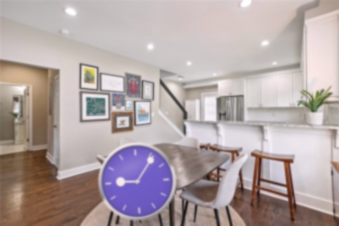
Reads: 9.06
